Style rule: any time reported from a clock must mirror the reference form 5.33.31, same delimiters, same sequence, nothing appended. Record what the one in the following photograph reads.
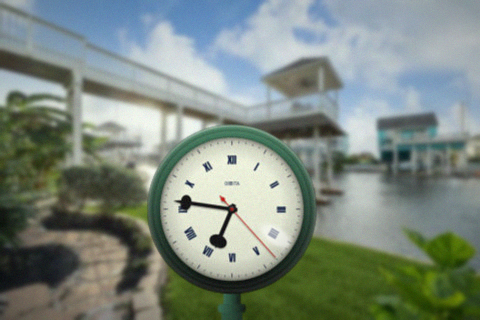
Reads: 6.46.23
